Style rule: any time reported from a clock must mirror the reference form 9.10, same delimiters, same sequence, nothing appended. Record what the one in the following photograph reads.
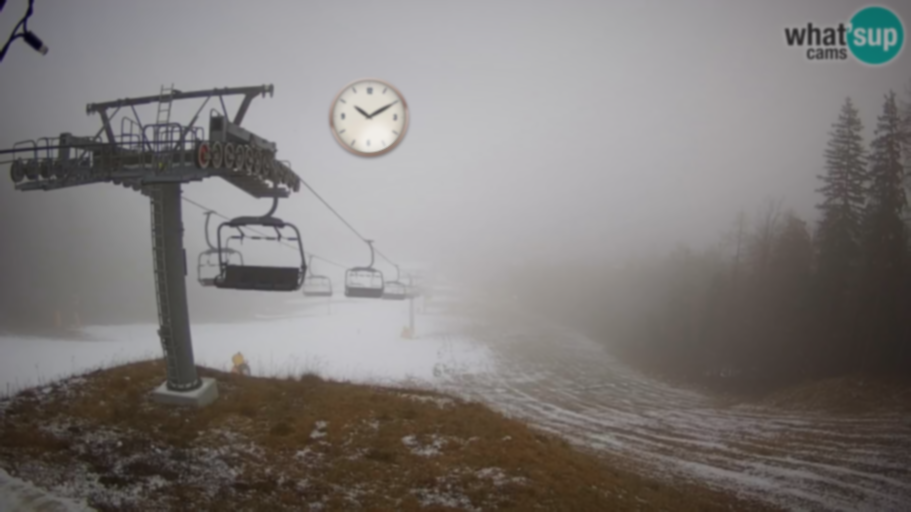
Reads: 10.10
